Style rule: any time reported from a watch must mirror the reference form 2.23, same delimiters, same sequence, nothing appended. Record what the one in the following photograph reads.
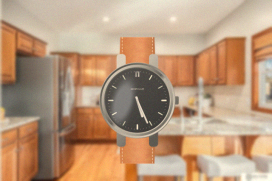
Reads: 5.26
